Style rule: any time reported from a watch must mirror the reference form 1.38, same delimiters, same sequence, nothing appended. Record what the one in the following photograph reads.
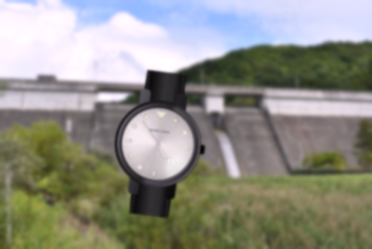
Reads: 4.53
